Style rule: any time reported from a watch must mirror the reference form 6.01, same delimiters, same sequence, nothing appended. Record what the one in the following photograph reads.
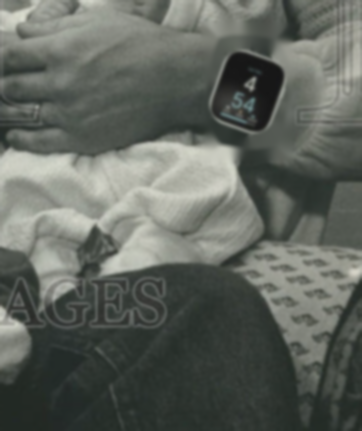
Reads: 4.54
